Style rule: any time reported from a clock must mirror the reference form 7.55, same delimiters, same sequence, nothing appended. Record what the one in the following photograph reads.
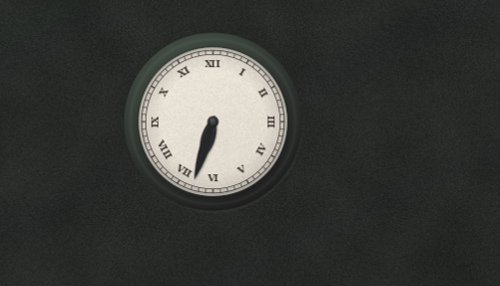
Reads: 6.33
